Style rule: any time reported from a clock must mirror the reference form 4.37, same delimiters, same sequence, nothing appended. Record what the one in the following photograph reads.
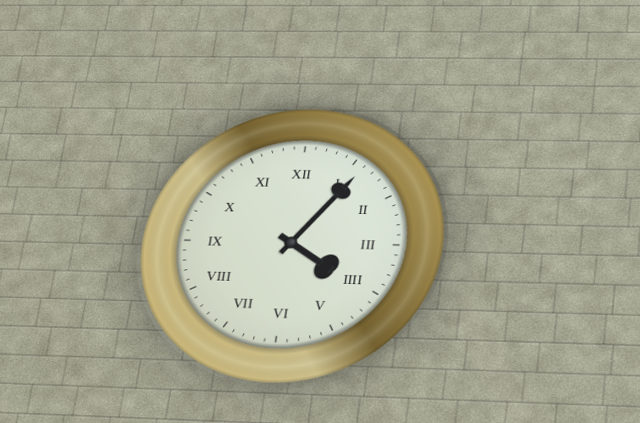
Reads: 4.06
